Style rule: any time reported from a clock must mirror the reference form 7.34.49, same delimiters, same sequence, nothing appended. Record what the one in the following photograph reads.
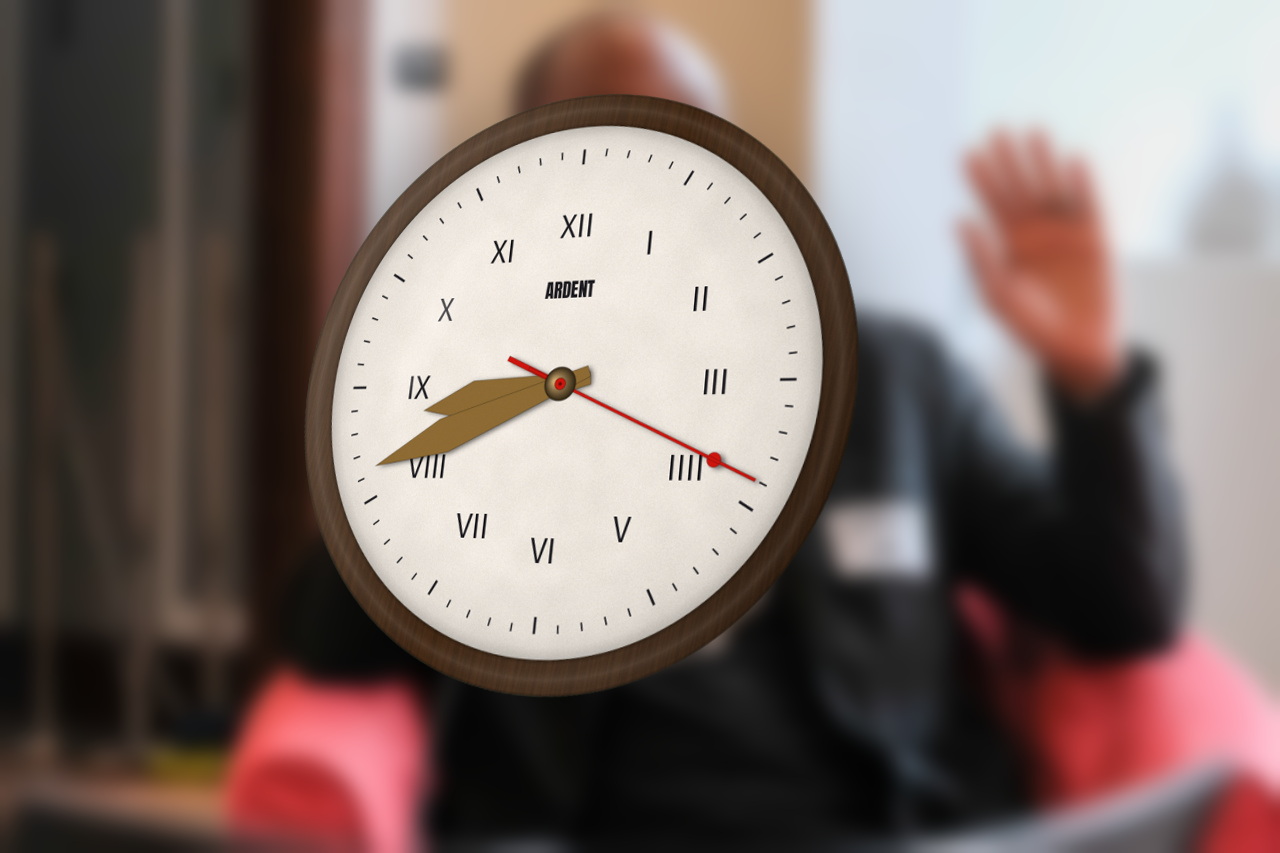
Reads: 8.41.19
